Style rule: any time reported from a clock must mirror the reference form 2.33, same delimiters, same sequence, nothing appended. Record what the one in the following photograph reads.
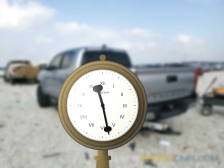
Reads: 11.28
